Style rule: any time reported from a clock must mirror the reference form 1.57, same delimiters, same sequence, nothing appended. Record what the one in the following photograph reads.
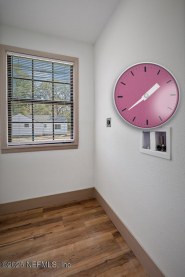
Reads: 1.39
